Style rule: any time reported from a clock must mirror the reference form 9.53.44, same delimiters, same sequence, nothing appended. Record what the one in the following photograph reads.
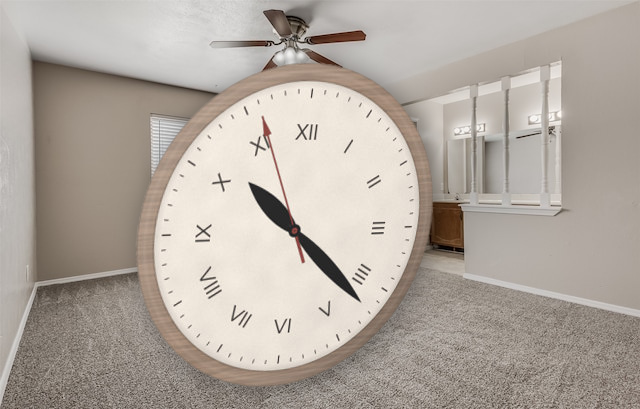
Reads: 10.21.56
